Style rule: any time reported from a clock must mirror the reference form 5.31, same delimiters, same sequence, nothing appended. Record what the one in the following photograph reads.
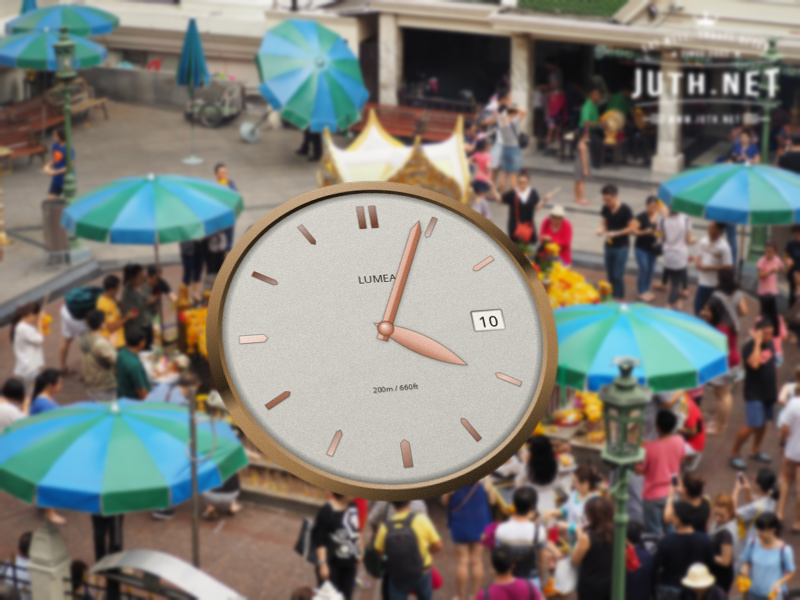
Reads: 4.04
